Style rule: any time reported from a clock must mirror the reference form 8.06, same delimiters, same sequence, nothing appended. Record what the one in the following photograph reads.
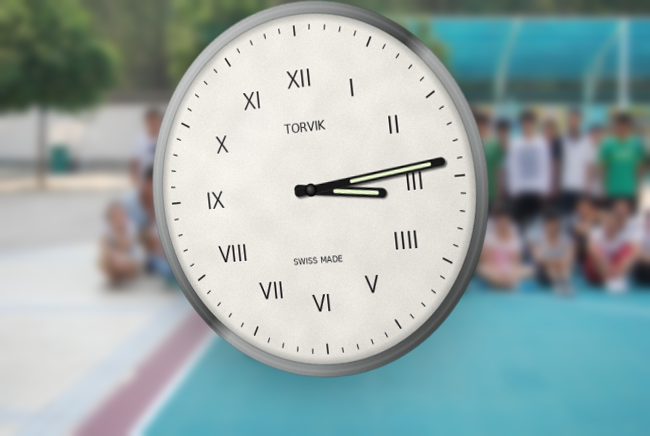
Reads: 3.14
